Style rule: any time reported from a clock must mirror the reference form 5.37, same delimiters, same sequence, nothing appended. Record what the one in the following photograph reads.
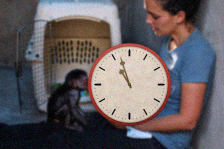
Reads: 10.57
